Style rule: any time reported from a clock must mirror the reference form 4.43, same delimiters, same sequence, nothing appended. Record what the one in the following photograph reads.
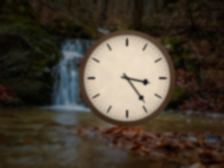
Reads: 3.24
